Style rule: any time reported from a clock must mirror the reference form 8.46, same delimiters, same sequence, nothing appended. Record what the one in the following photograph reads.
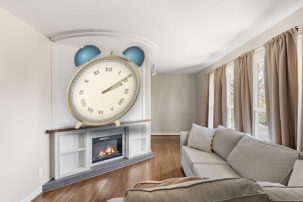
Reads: 2.09
